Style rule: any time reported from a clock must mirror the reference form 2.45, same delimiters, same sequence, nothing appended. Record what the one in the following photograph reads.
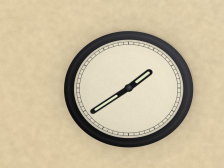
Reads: 1.39
